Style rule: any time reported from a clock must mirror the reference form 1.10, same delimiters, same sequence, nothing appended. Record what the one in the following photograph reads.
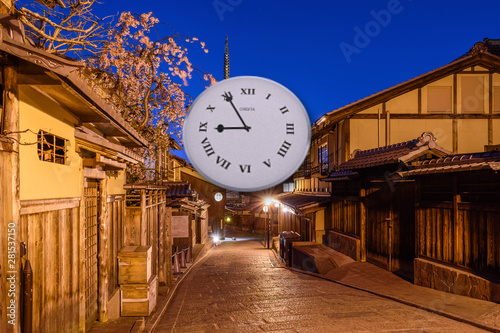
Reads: 8.55
